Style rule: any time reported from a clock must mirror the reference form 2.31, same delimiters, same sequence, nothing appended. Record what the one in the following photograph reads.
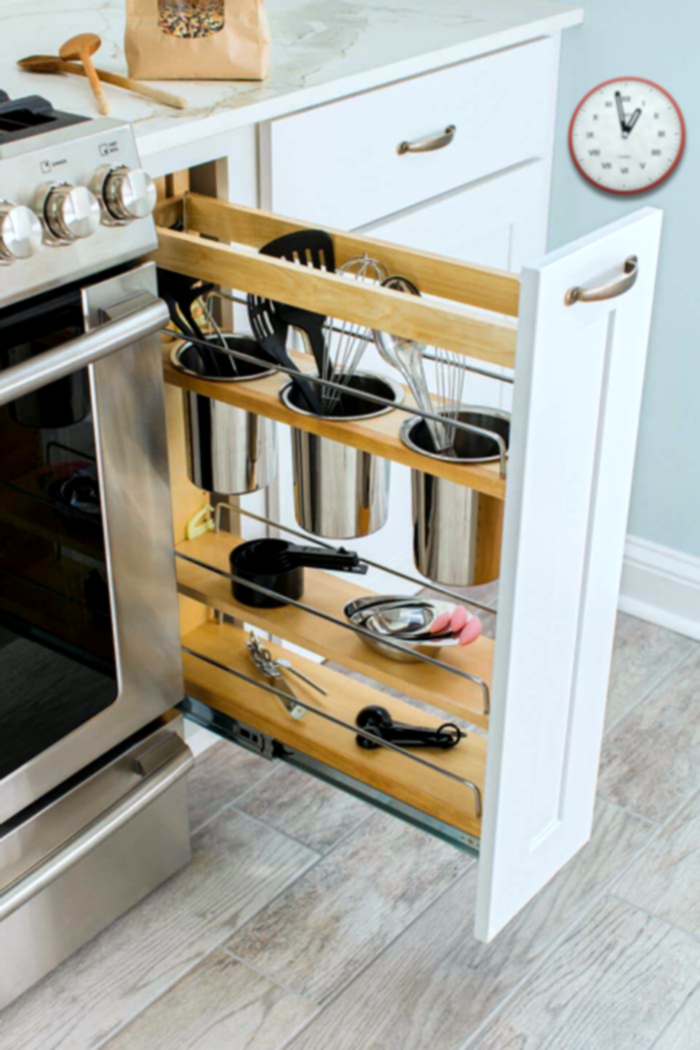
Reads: 12.58
